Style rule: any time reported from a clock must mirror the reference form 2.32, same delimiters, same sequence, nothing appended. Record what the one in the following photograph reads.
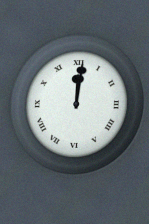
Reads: 12.01
